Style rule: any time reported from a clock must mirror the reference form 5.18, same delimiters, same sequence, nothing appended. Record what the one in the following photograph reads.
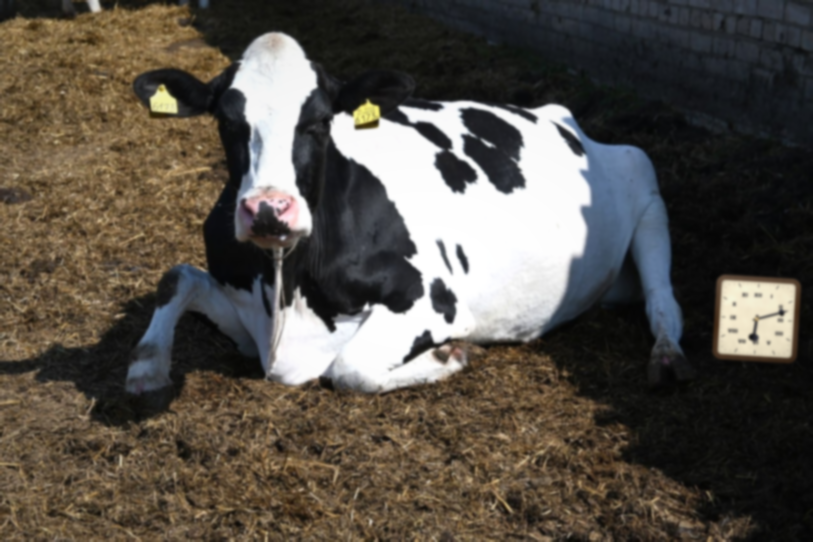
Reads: 6.12
